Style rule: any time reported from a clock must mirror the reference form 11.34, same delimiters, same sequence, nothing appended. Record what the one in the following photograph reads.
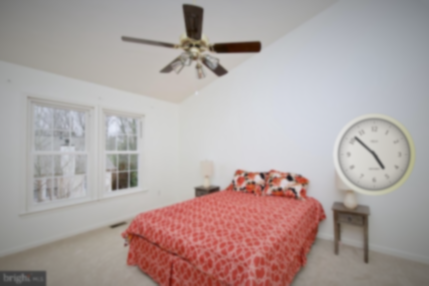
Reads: 4.52
